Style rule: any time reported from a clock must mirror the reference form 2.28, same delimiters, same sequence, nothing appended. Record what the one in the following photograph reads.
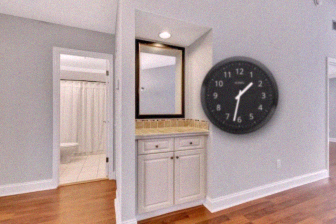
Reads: 1.32
